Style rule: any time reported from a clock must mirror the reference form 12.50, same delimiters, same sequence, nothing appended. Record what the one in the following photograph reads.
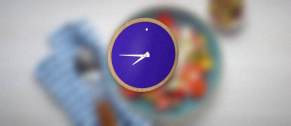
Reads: 7.45
